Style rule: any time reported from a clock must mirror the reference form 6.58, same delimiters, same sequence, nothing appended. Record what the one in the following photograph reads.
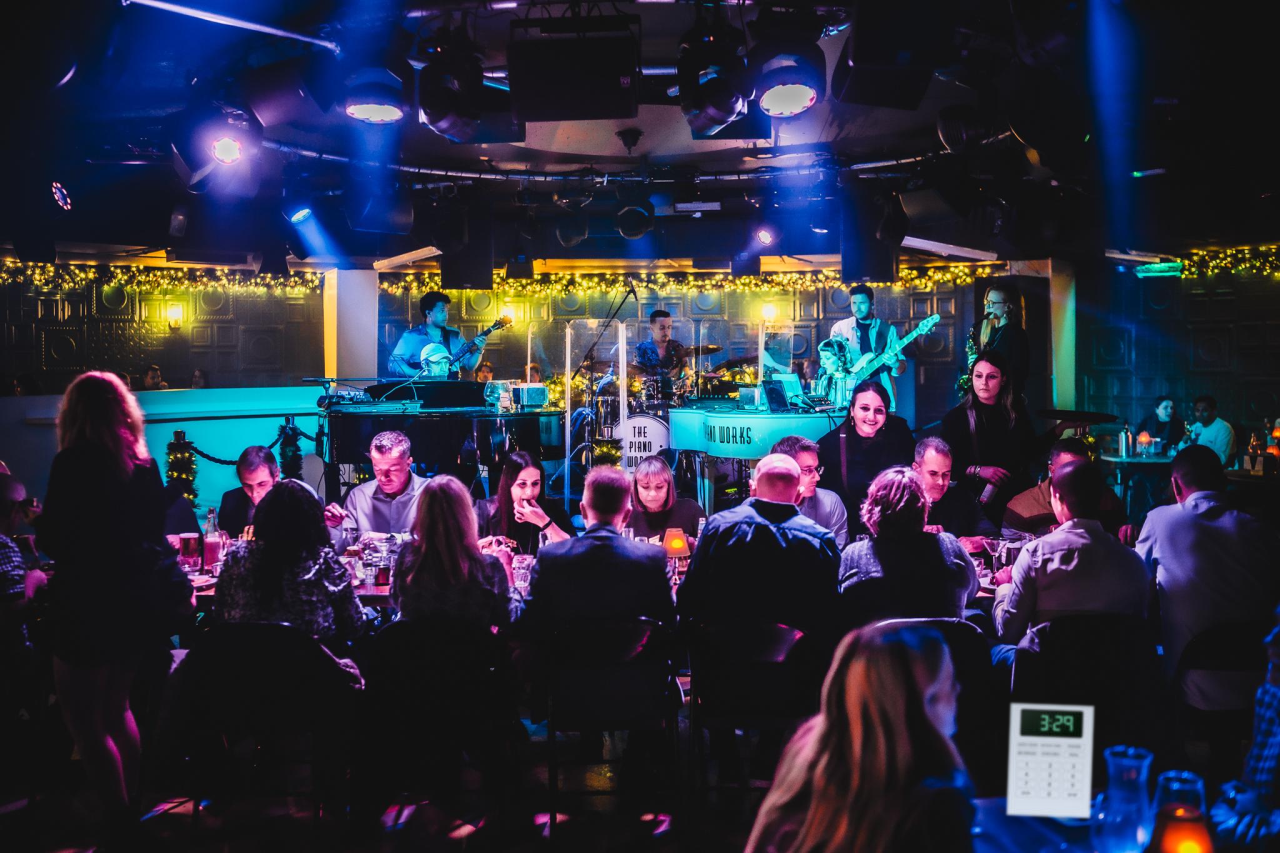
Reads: 3.29
